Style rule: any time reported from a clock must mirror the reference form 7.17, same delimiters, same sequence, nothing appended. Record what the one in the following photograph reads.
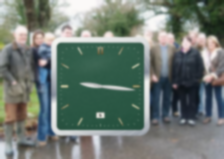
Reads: 9.16
